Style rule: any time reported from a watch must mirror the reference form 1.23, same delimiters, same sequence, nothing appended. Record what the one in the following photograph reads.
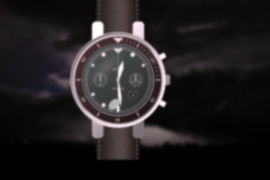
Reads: 12.29
